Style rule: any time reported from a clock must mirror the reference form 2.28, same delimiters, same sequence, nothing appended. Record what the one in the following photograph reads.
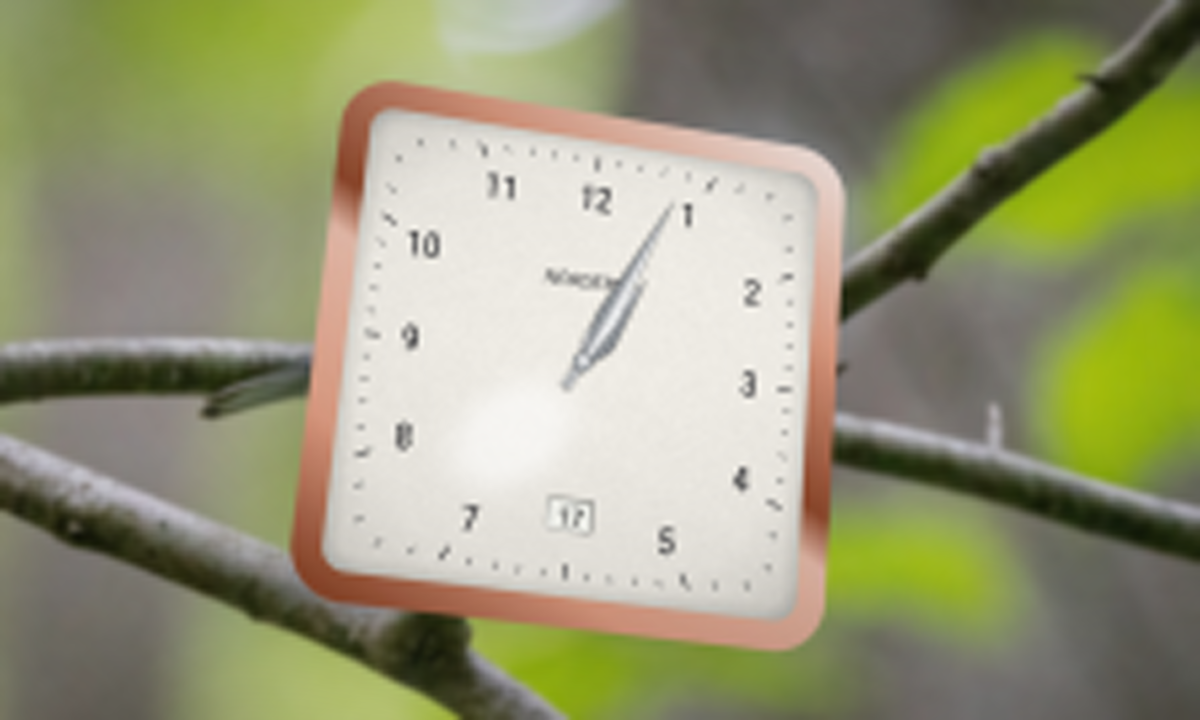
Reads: 1.04
